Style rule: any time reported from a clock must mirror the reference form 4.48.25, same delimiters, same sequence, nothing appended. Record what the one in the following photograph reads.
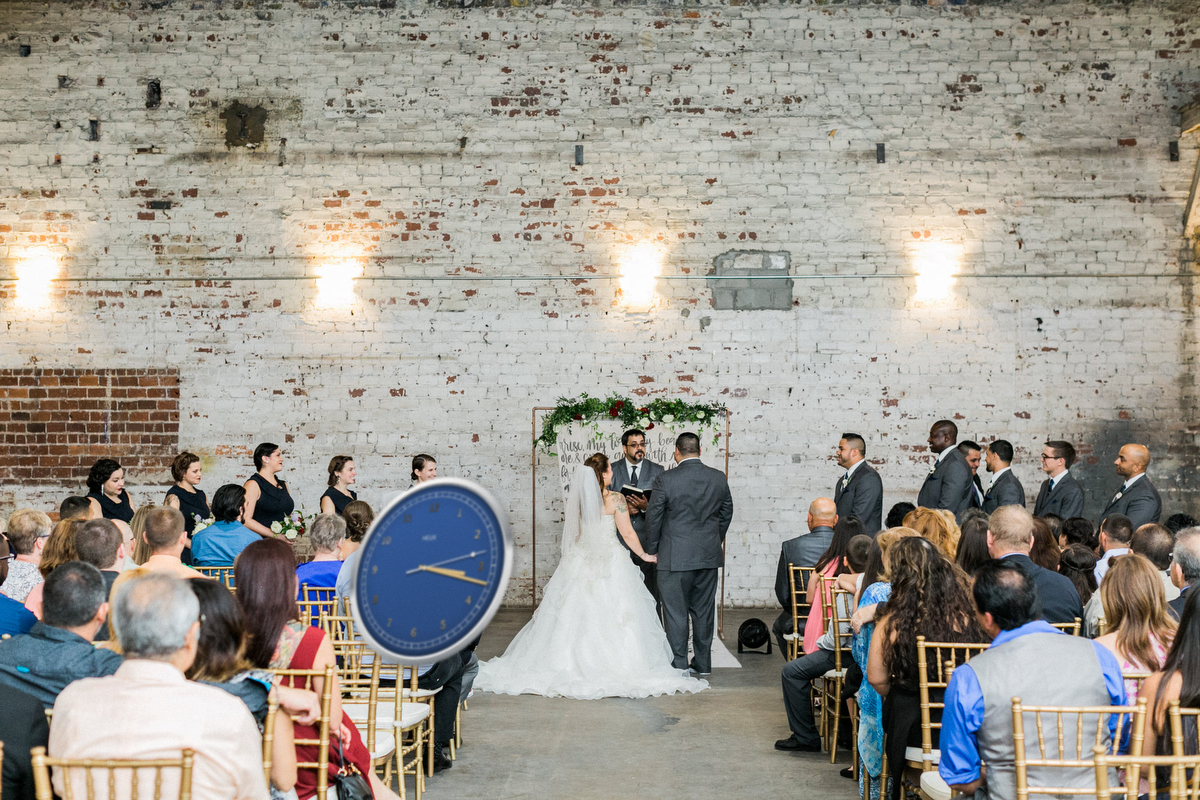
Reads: 3.17.13
